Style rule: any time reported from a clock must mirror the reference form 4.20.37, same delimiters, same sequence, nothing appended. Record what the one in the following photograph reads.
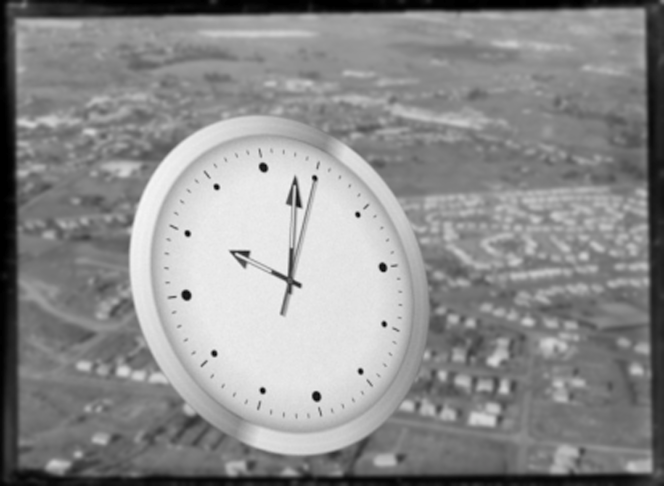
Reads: 10.03.05
